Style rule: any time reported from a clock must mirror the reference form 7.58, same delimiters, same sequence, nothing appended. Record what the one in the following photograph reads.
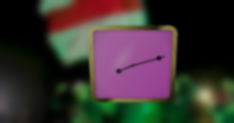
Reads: 8.12
